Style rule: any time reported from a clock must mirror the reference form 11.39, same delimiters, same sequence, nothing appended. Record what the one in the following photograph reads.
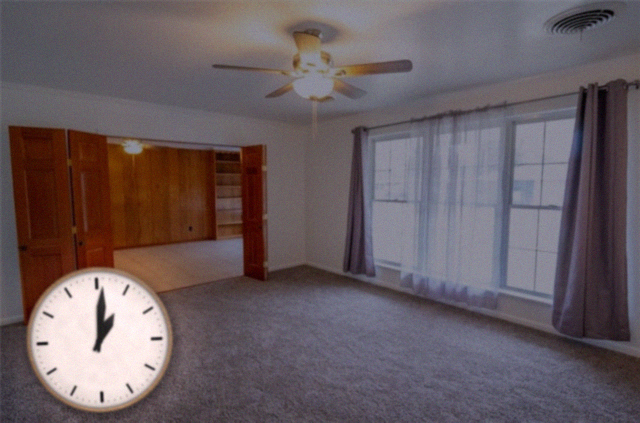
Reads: 1.01
